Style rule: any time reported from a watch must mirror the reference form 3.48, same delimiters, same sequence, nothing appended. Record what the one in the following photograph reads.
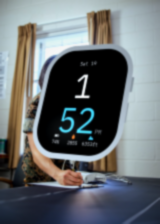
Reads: 1.52
